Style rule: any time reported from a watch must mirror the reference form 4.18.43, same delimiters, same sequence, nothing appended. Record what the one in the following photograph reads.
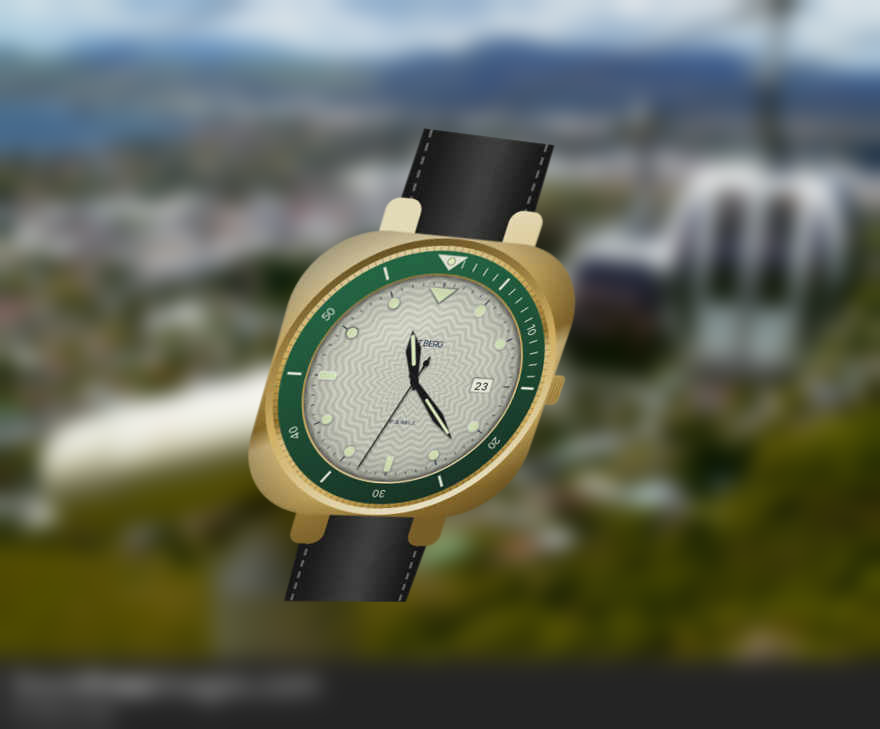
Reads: 11.22.33
